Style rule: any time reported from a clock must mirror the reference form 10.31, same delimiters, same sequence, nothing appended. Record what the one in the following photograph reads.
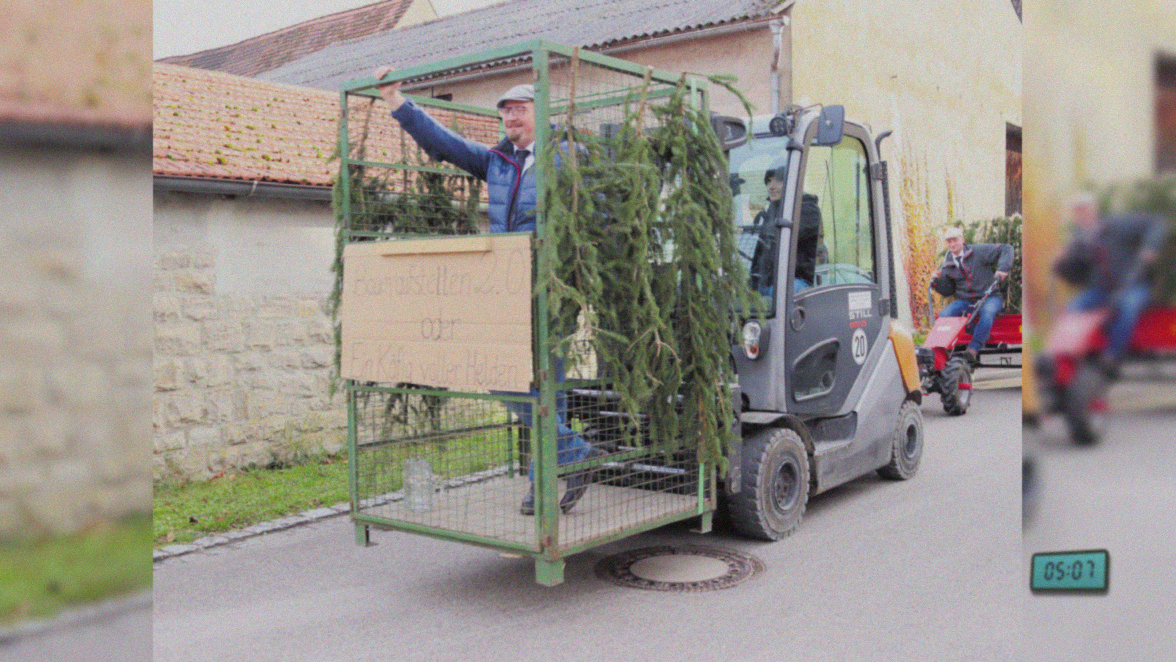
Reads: 5.07
